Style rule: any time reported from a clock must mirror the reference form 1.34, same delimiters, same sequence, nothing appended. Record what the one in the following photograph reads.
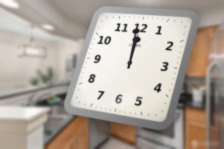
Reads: 11.59
